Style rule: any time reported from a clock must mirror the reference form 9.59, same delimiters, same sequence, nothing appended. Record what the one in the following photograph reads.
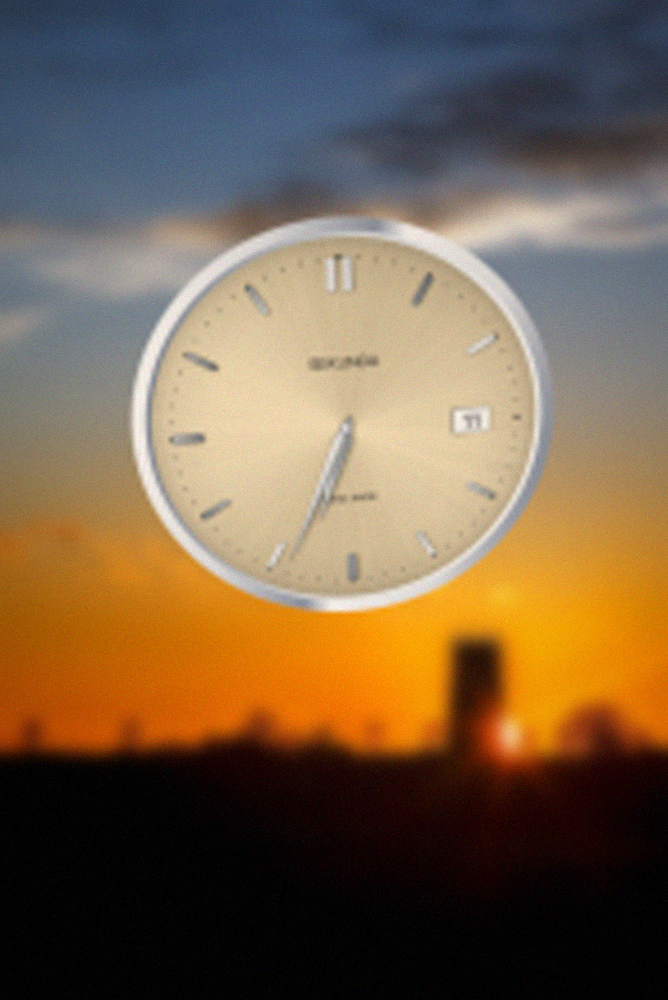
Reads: 6.34
